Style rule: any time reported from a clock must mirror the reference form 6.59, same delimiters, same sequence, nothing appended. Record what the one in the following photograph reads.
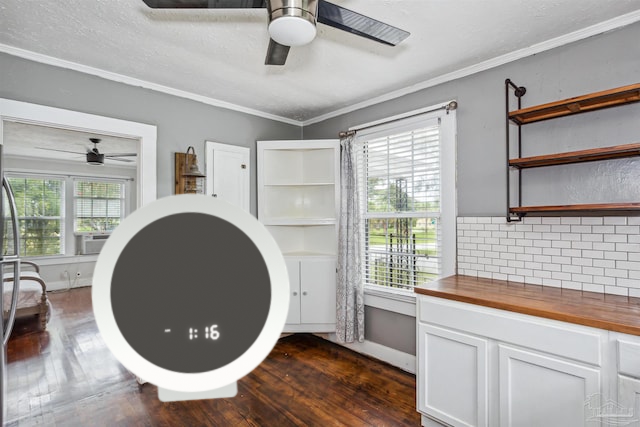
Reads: 1.16
